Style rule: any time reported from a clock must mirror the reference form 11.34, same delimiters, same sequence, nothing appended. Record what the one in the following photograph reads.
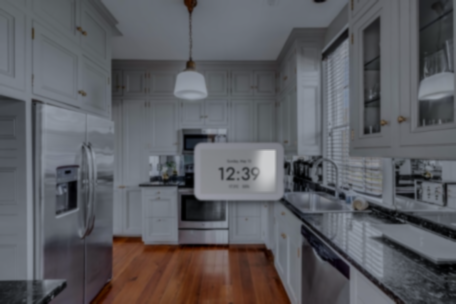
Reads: 12.39
